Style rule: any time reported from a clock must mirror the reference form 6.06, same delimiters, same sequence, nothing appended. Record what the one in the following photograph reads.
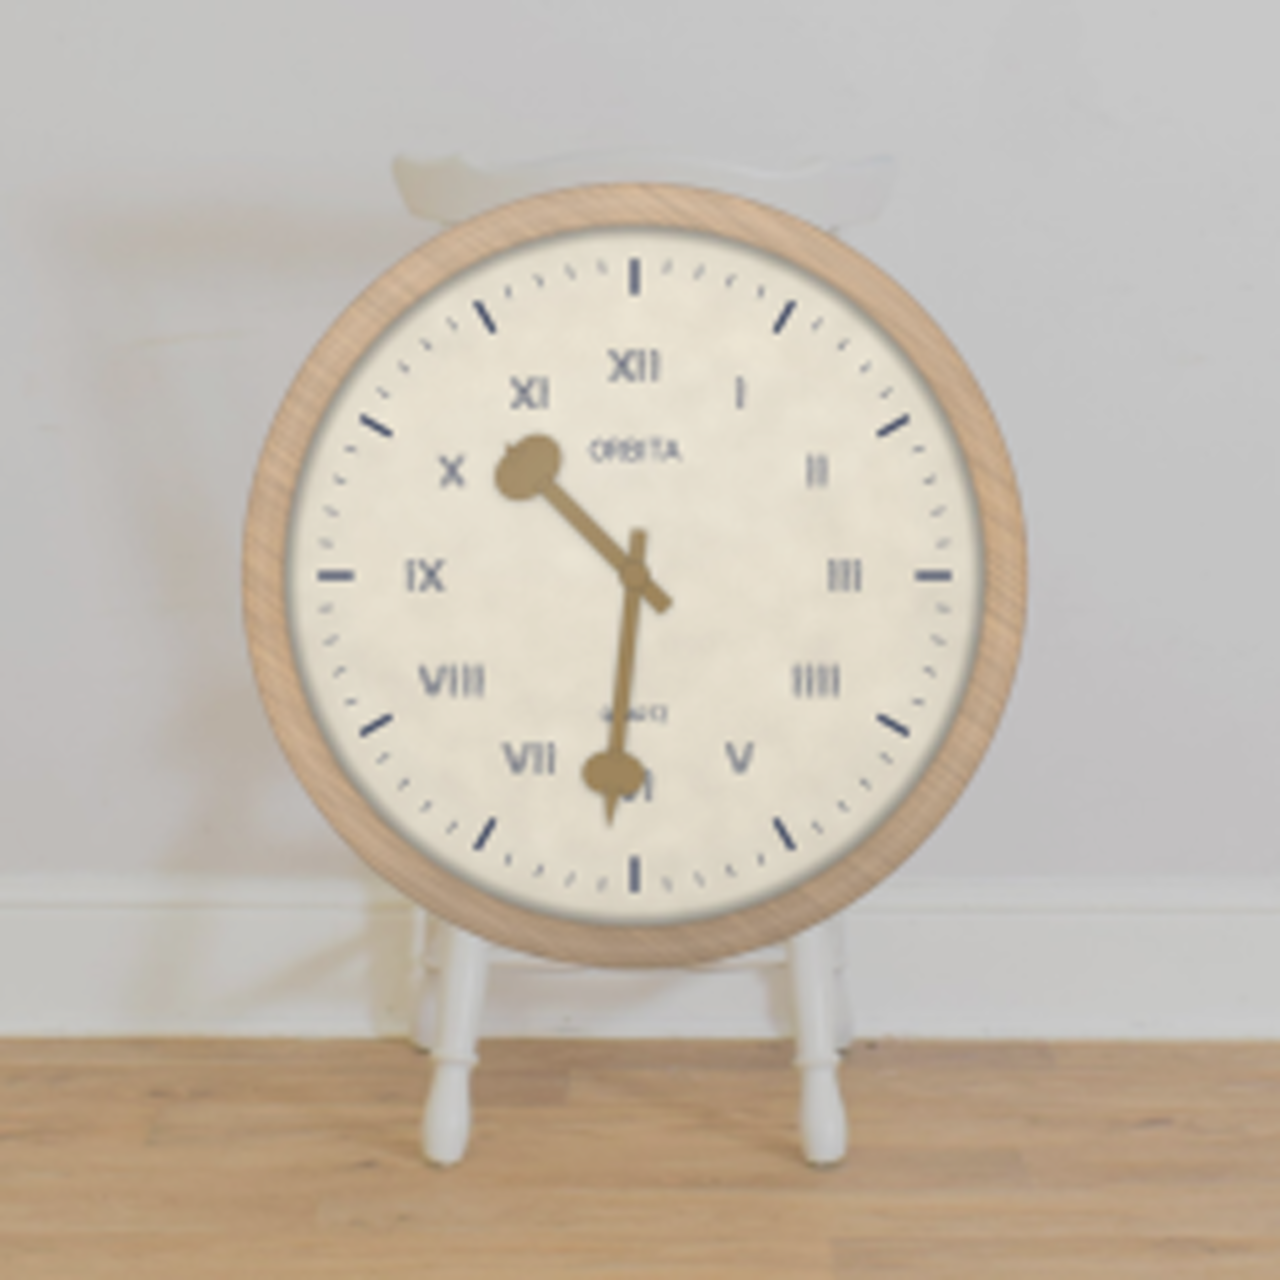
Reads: 10.31
